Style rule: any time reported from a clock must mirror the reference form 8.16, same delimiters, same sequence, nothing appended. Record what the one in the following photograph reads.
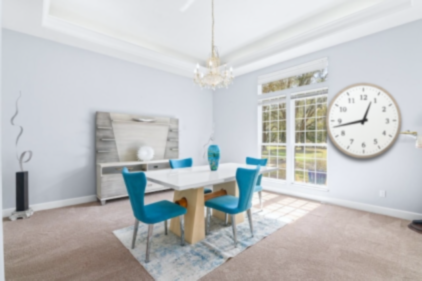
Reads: 12.43
